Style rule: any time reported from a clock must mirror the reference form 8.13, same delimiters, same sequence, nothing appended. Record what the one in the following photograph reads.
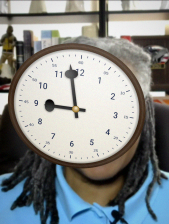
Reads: 8.58
